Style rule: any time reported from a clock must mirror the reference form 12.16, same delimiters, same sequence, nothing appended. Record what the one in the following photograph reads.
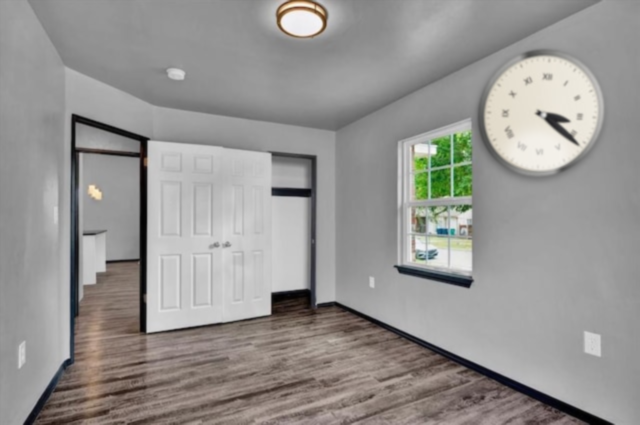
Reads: 3.21
